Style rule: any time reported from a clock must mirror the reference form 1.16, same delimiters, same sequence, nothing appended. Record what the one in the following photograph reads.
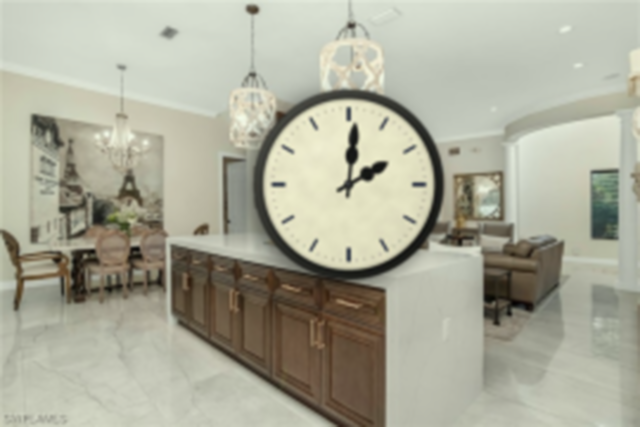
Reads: 2.01
